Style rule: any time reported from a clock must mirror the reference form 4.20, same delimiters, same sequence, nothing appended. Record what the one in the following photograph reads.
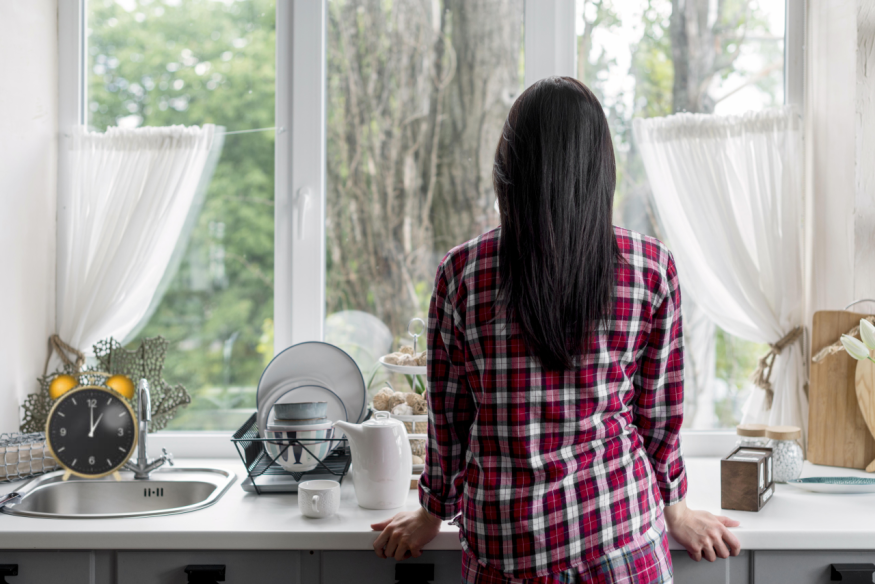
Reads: 1.00
